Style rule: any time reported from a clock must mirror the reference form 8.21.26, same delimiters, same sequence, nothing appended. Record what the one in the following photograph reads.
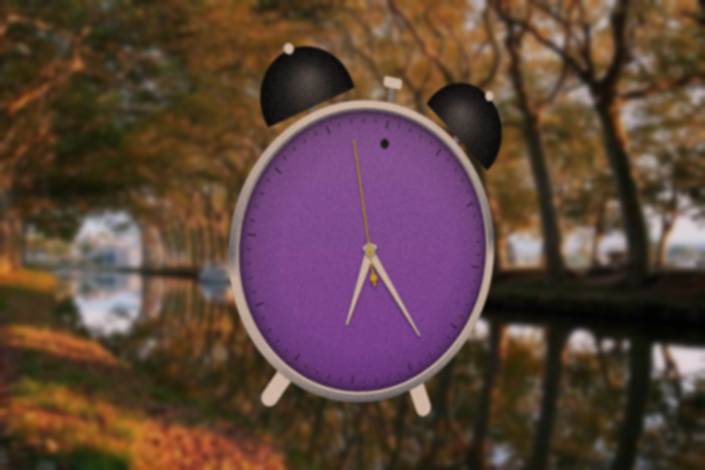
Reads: 6.22.57
